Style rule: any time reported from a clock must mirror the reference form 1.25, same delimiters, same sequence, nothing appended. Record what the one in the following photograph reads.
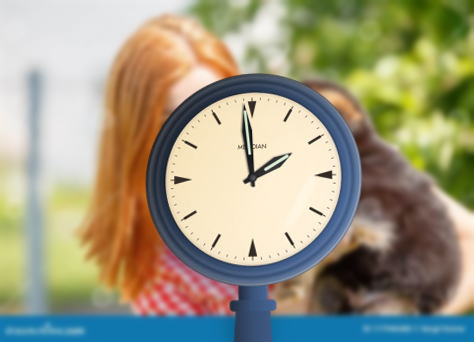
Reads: 1.59
